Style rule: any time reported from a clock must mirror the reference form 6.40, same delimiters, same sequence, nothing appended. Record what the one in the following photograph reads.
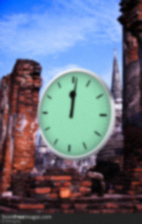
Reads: 12.01
